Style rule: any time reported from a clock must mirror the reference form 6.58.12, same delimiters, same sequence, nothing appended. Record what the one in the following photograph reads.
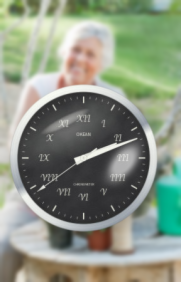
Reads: 2.11.39
